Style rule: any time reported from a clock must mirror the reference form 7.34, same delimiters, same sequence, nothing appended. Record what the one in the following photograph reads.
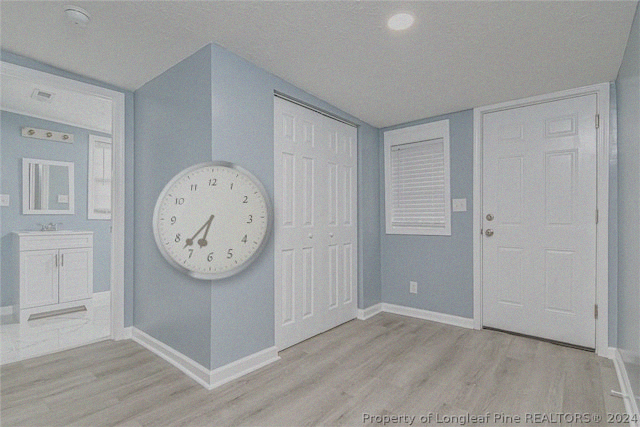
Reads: 6.37
